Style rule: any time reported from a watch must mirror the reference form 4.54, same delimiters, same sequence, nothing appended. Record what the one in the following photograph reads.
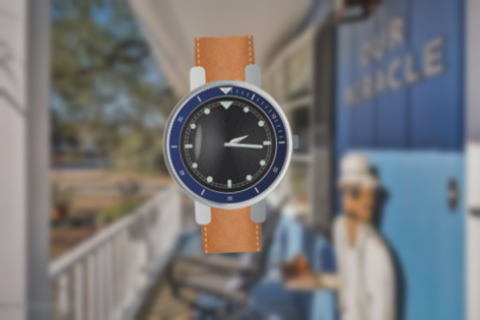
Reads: 2.16
